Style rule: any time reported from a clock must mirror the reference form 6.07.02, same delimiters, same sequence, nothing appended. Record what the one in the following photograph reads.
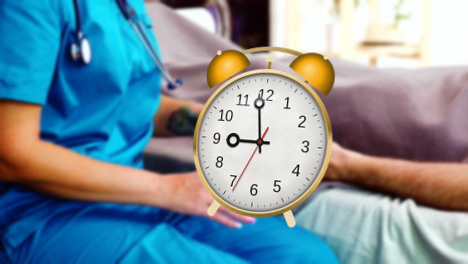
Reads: 8.58.34
